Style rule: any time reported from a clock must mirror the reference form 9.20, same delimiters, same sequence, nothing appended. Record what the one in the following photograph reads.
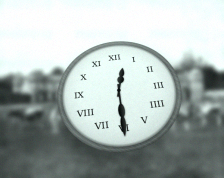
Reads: 12.30
